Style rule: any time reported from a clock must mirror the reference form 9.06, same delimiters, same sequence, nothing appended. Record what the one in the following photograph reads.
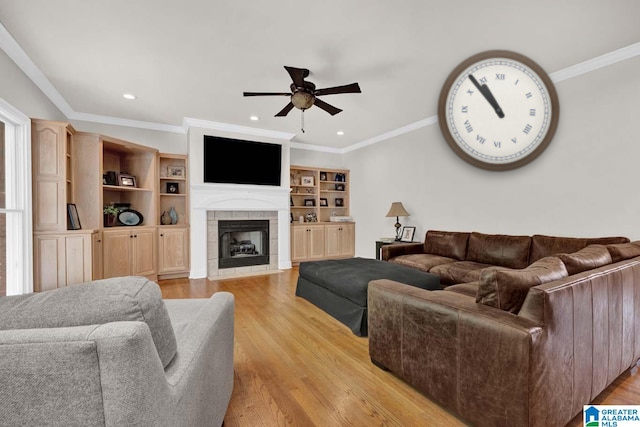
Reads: 10.53
